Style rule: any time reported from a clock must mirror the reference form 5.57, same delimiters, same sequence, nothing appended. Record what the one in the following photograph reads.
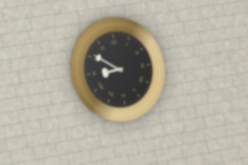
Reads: 8.51
